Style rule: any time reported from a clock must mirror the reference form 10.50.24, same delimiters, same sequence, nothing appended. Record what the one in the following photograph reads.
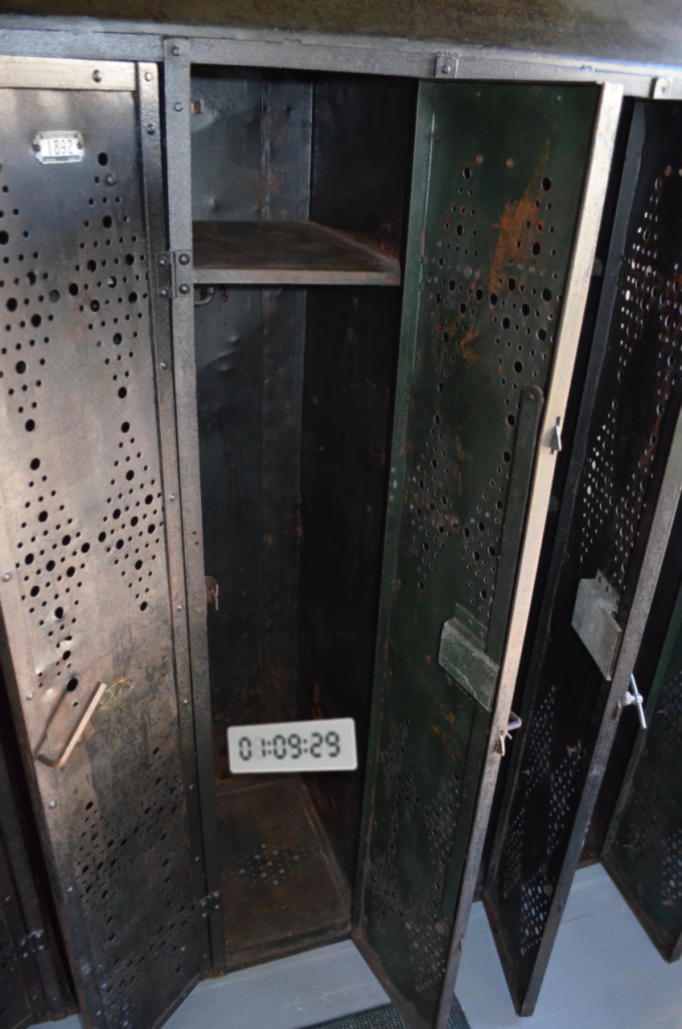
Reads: 1.09.29
